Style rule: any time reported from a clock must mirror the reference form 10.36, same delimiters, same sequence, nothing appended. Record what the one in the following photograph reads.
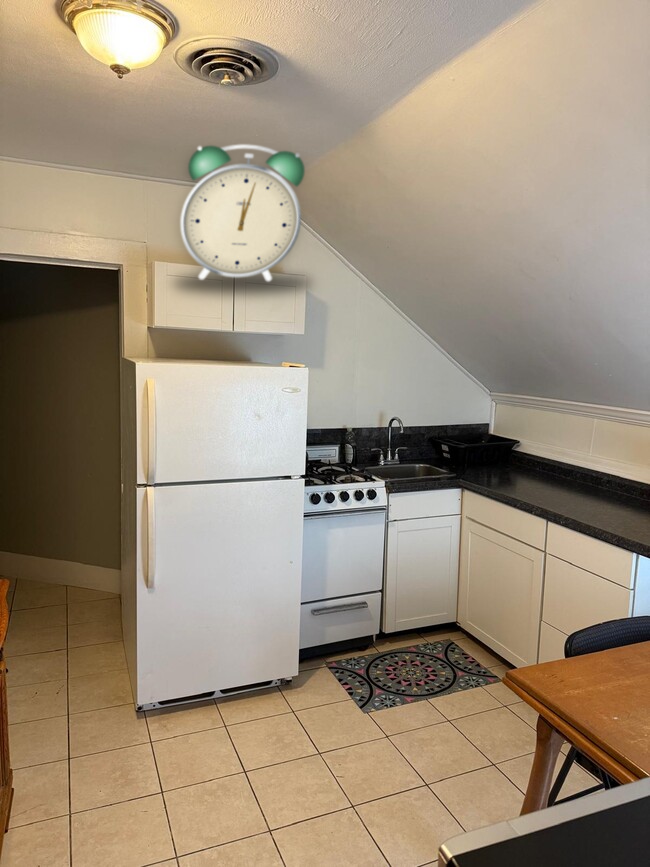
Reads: 12.02
